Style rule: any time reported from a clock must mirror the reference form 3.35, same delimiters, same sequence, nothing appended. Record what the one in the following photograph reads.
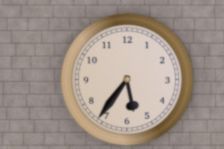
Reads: 5.36
